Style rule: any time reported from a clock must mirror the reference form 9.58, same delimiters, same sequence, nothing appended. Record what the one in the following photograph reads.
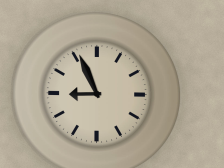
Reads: 8.56
